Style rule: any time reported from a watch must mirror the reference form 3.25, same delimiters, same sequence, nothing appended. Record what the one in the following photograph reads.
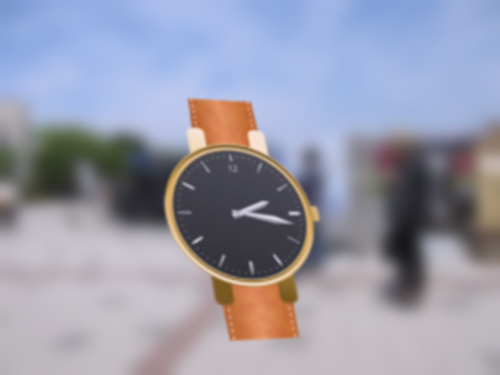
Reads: 2.17
